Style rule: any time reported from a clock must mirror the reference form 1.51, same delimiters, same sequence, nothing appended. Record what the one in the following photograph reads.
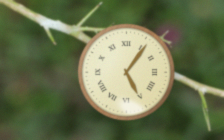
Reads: 5.06
